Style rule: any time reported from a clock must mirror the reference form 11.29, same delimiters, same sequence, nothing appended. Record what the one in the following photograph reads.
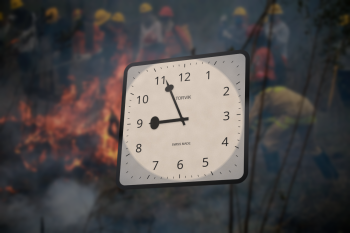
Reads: 8.56
